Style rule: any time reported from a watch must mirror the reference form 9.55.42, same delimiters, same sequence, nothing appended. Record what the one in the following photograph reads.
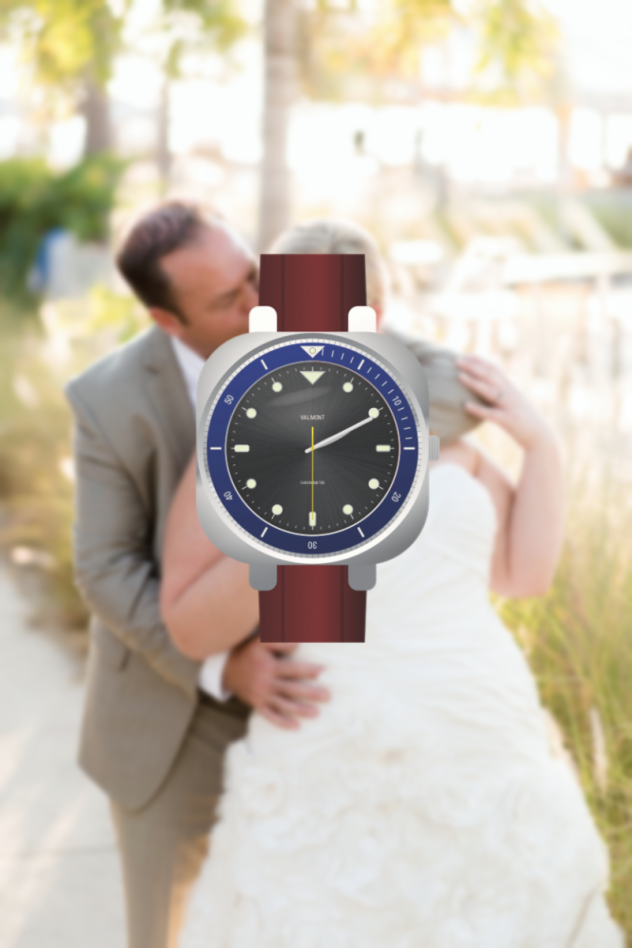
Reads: 2.10.30
